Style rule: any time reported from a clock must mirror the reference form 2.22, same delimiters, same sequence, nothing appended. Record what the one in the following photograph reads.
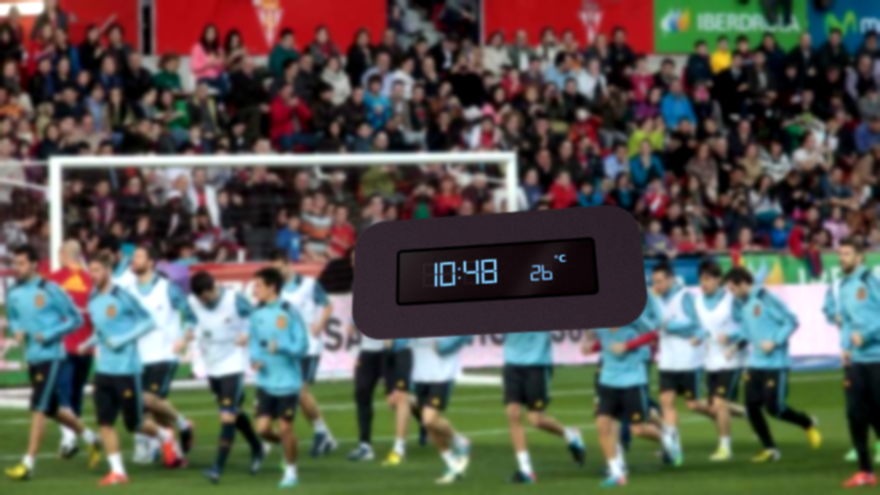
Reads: 10.48
